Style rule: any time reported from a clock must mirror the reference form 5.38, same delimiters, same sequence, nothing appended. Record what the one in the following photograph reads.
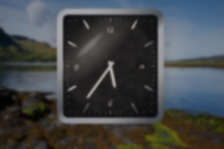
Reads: 5.36
